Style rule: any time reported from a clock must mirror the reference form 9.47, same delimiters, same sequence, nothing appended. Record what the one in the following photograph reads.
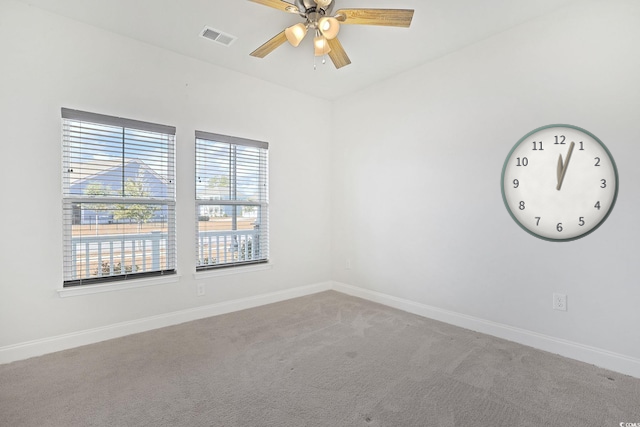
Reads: 12.03
